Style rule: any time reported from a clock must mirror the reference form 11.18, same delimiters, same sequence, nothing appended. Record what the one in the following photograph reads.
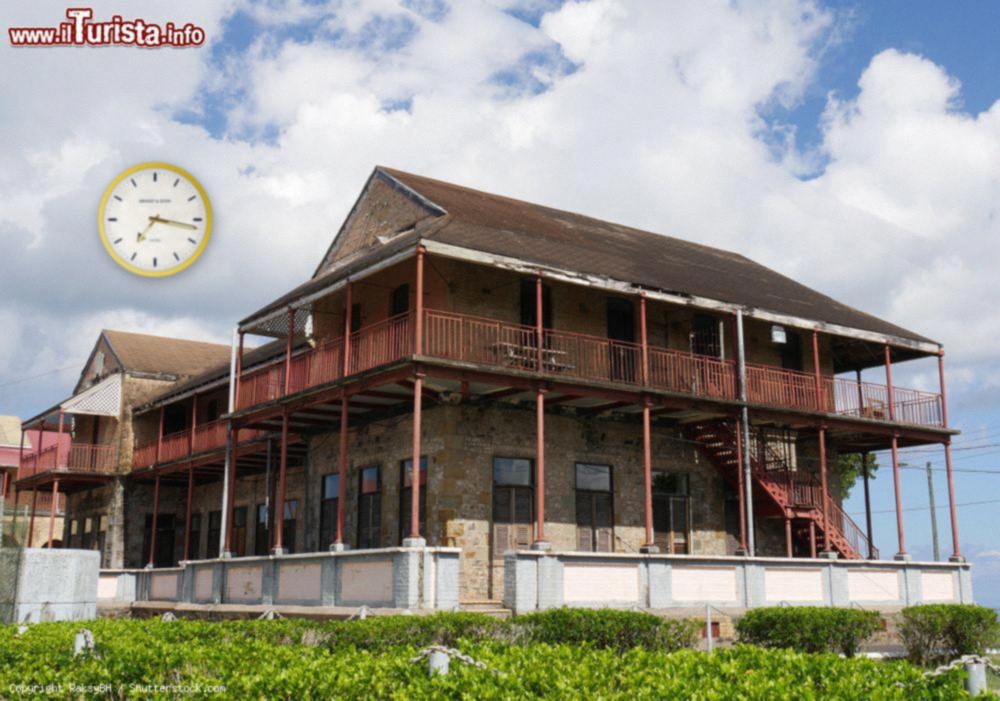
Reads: 7.17
